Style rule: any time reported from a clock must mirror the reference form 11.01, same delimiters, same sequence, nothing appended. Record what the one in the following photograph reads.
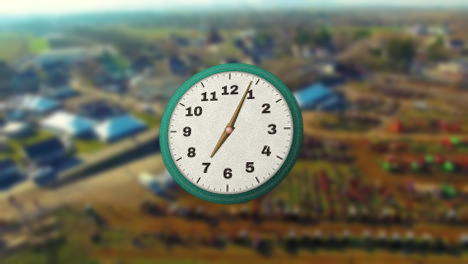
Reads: 7.04
